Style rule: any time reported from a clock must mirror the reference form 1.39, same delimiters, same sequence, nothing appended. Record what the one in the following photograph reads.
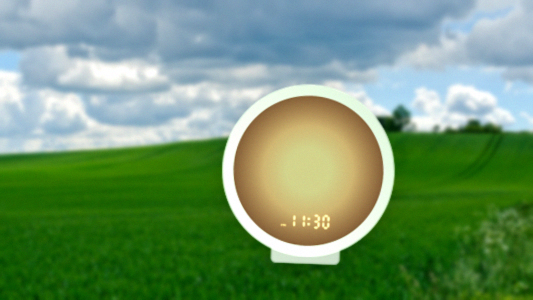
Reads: 11.30
